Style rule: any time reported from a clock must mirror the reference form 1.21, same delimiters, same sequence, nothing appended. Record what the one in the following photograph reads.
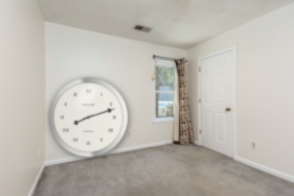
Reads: 8.12
